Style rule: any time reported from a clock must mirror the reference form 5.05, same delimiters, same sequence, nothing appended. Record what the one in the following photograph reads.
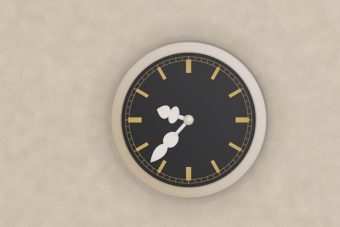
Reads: 9.37
